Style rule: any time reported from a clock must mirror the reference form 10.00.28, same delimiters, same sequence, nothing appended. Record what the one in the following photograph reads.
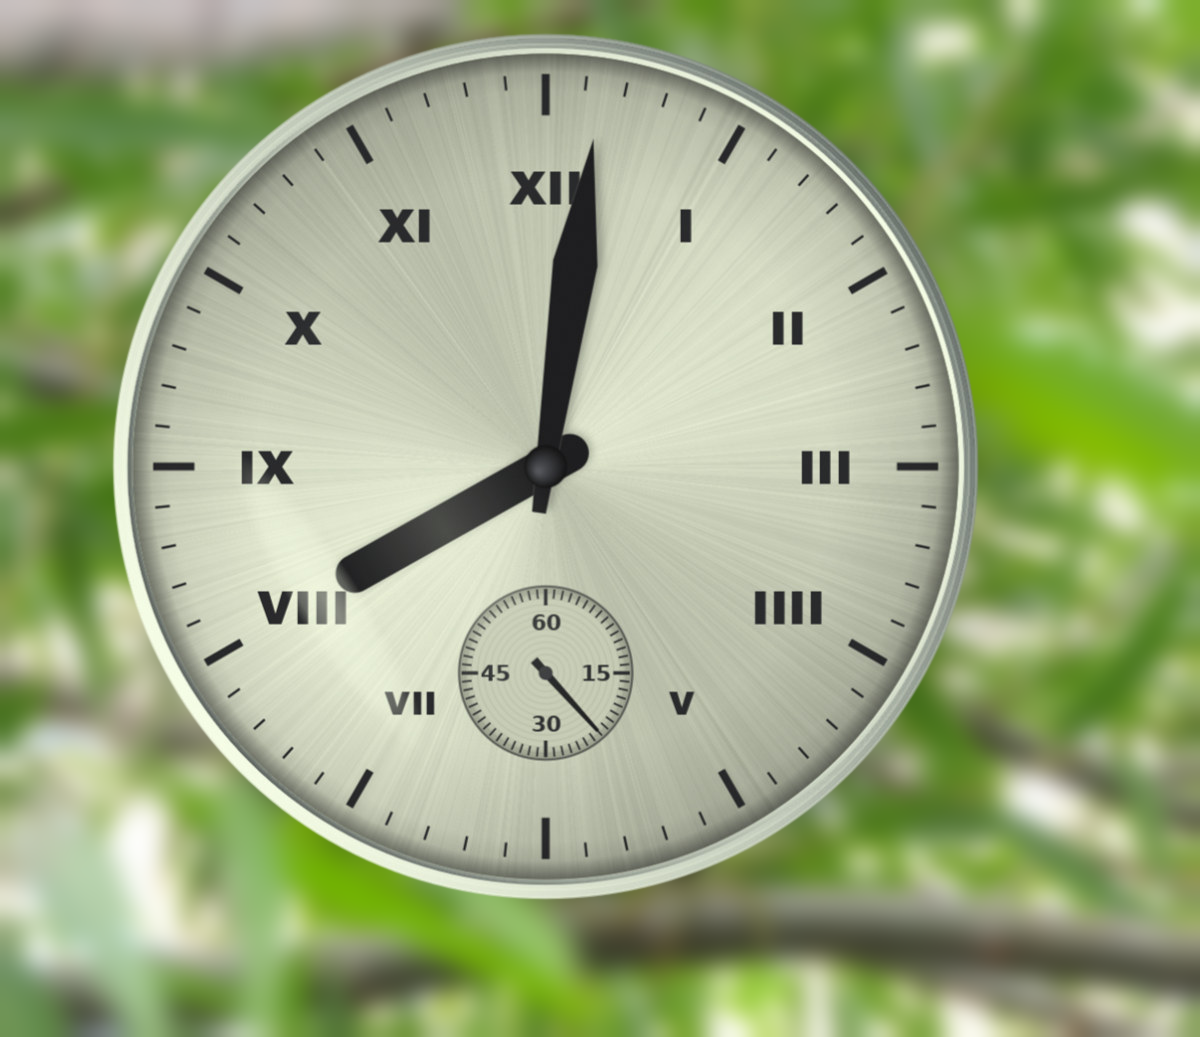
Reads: 8.01.23
